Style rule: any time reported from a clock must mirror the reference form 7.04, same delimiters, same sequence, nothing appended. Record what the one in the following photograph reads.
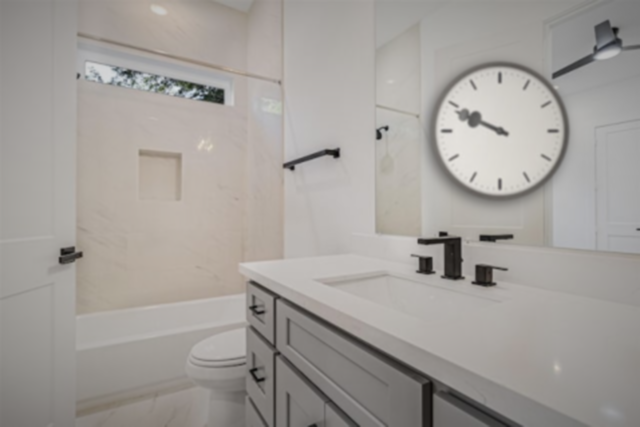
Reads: 9.49
